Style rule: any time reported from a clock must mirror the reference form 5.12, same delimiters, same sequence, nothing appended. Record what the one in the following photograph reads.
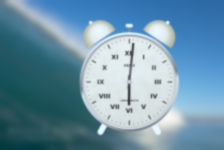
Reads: 6.01
